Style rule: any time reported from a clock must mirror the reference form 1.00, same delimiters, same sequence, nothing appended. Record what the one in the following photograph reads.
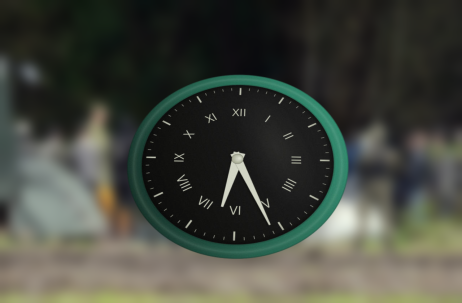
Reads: 6.26
